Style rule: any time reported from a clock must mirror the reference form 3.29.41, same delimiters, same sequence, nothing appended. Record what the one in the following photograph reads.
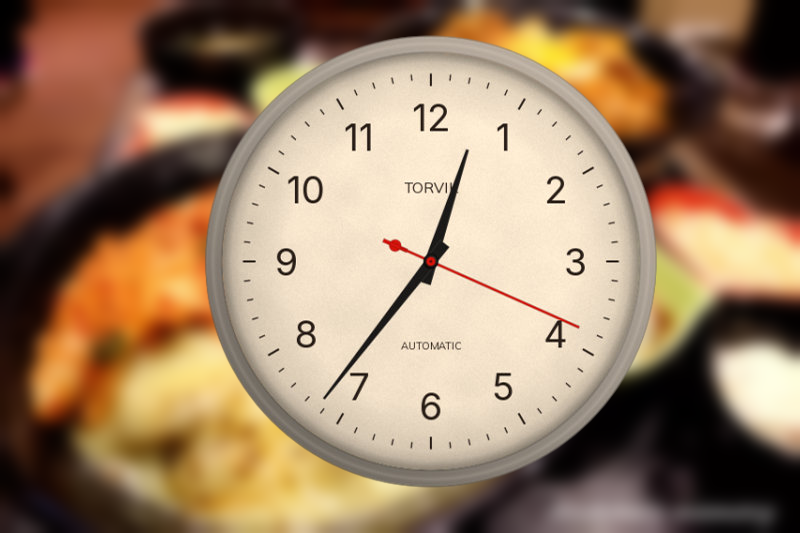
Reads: 12.36.19
